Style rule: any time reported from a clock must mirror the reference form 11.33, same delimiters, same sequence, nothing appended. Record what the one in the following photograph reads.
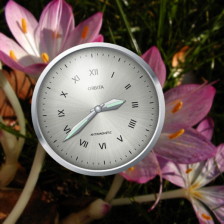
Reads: 2.39
